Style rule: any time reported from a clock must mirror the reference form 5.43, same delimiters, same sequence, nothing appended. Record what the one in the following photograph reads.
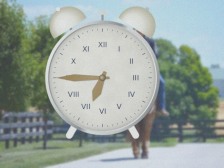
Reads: 6.45
